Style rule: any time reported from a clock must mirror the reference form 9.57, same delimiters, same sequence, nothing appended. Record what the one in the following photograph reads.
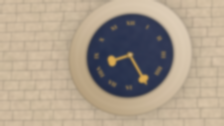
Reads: 8.25
